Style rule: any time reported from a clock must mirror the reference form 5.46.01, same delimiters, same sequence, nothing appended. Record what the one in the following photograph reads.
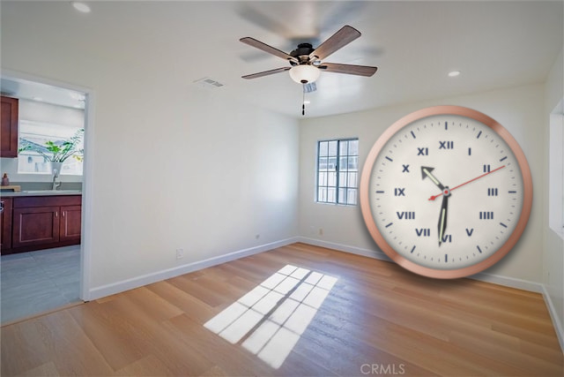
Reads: 10.31.11
